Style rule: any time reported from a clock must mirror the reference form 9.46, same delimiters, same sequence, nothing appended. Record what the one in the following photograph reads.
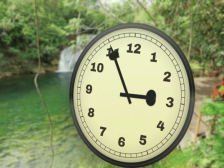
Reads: 2.55
